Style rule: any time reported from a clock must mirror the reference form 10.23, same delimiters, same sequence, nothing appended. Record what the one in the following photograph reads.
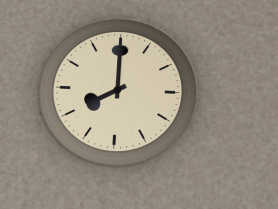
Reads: 8.00
